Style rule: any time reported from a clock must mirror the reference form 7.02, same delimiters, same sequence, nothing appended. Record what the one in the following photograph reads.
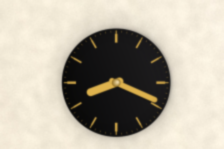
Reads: 8.19
